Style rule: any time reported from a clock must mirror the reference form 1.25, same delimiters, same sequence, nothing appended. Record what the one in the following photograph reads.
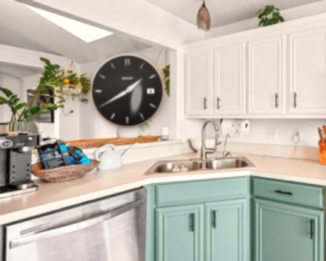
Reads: 1.40
